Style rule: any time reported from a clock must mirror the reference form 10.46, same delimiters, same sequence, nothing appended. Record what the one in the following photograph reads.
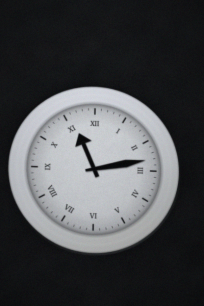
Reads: 11.13
